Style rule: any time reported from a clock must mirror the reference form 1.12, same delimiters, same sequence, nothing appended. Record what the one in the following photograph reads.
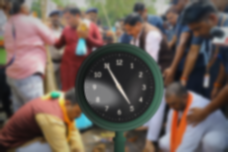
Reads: 4.55
